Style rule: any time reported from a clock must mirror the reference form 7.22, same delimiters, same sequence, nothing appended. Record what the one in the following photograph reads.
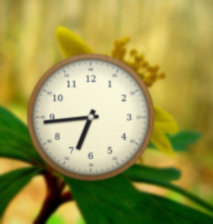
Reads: 6.44
